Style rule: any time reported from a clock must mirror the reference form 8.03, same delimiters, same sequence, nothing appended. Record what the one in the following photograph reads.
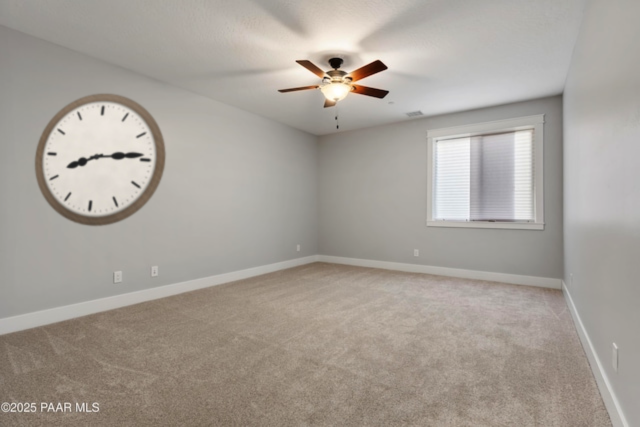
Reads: 8.14
